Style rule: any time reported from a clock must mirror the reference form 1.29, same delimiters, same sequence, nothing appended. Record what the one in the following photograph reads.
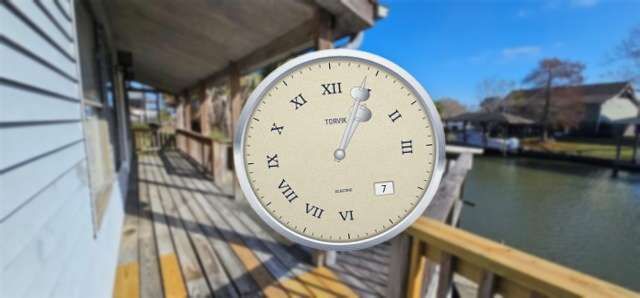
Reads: 1.04
